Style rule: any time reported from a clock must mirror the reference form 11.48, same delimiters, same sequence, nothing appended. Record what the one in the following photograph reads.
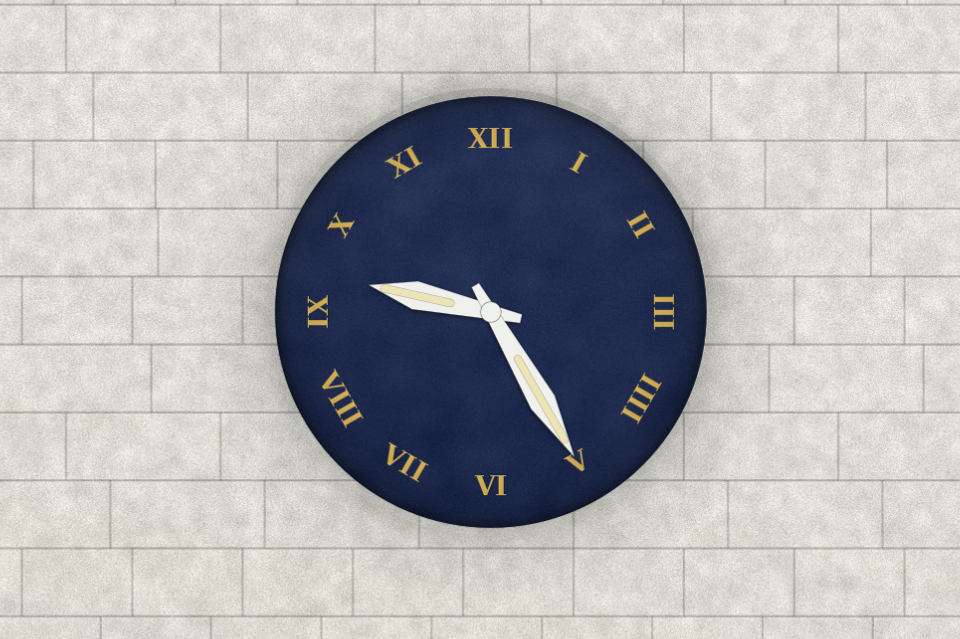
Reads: 9.25
